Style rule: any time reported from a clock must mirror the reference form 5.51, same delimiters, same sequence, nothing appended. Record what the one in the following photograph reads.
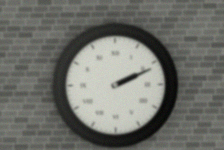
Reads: 2.11
